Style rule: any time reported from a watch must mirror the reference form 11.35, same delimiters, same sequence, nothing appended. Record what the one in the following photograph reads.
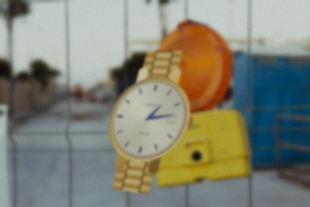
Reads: 1.13
